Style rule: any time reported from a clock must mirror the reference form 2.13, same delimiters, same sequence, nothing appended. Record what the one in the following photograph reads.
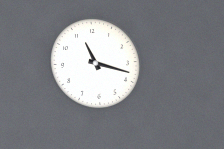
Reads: 11.18
